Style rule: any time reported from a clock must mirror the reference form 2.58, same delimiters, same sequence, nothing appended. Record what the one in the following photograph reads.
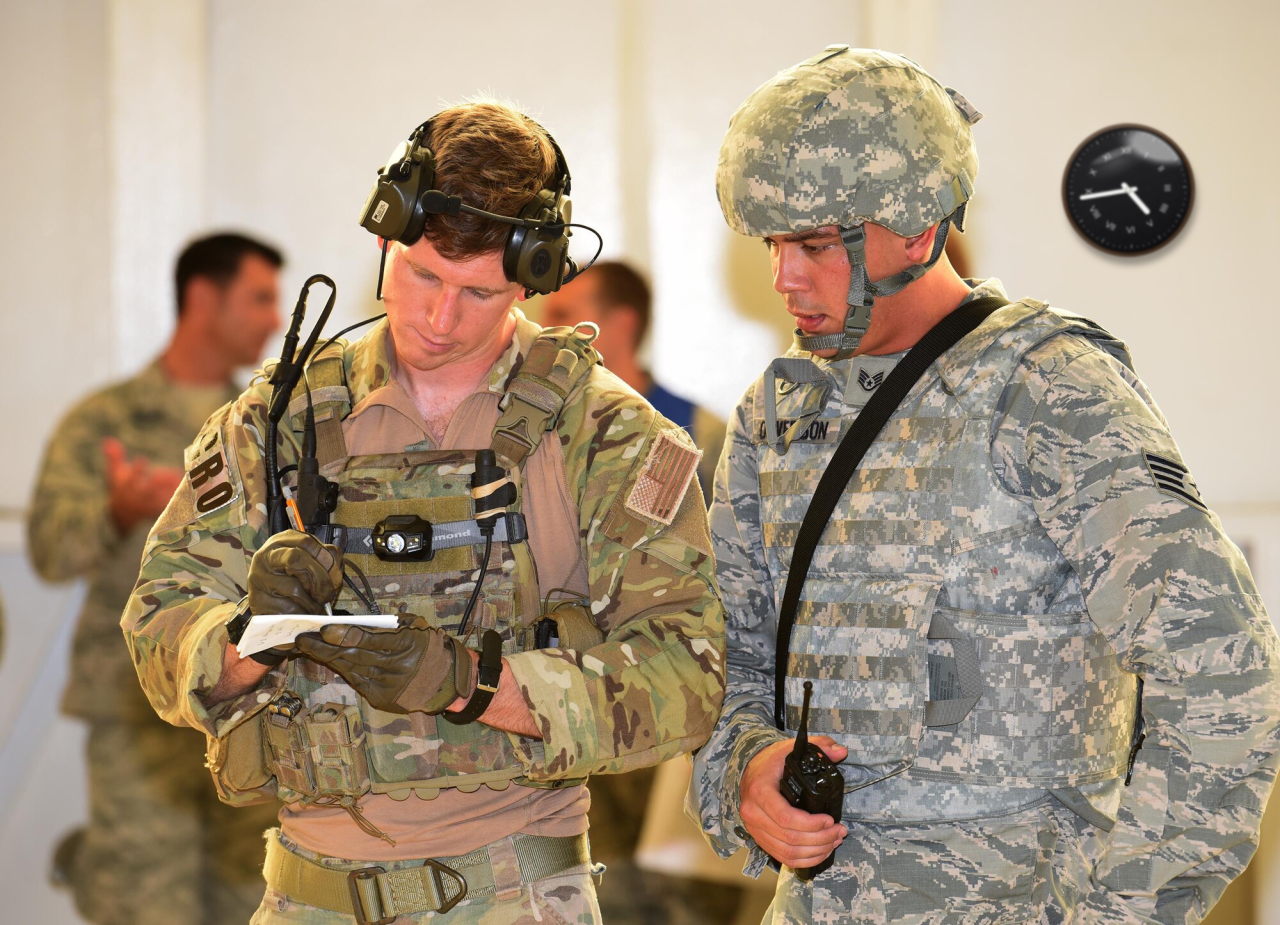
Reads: 4.44
